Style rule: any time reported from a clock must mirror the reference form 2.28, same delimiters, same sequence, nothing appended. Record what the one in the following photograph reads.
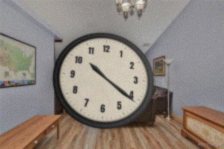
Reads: 10.21
